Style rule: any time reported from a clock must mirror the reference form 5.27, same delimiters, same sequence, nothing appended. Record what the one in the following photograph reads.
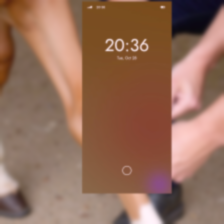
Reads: 20.36
